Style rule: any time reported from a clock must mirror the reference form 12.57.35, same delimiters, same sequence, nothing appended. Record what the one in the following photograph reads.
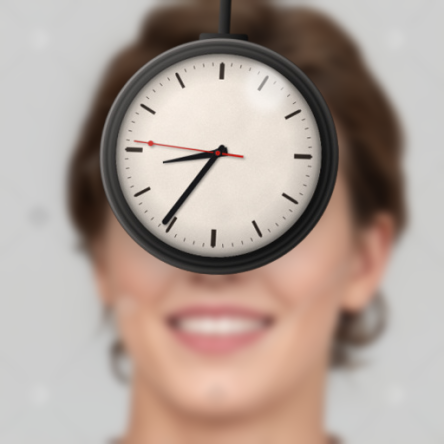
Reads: 8.35.46
